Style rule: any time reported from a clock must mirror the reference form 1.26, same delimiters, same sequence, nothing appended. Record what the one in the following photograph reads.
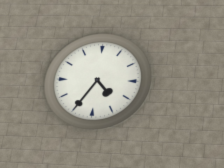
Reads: 4.35
